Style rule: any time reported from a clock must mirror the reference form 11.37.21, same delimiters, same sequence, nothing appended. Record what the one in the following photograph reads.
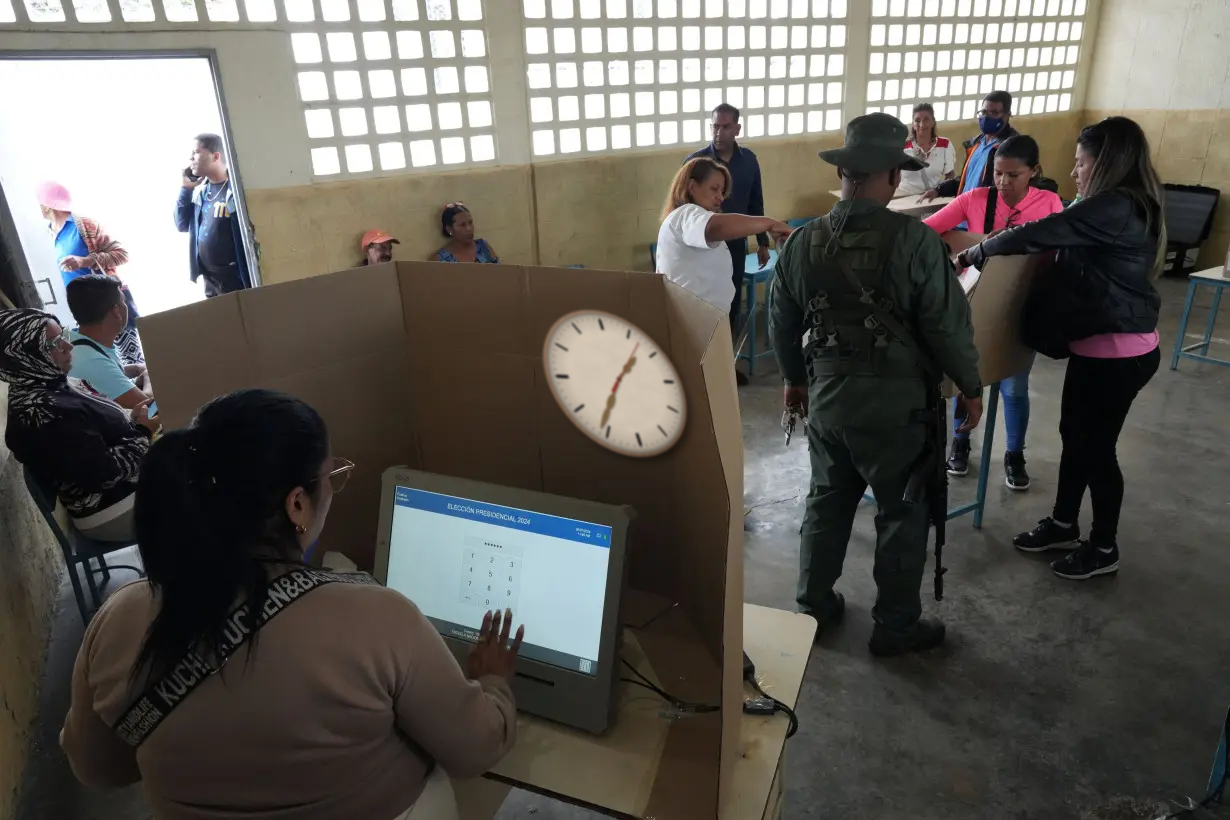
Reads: 1.36.07
